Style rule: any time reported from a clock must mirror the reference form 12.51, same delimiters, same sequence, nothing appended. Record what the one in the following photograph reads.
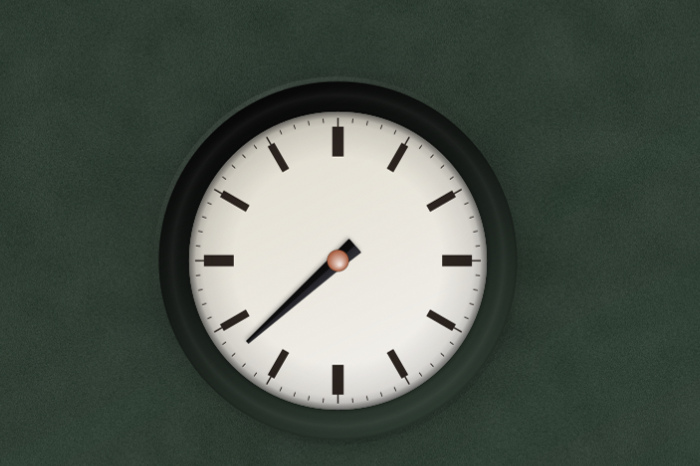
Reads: 7.38
